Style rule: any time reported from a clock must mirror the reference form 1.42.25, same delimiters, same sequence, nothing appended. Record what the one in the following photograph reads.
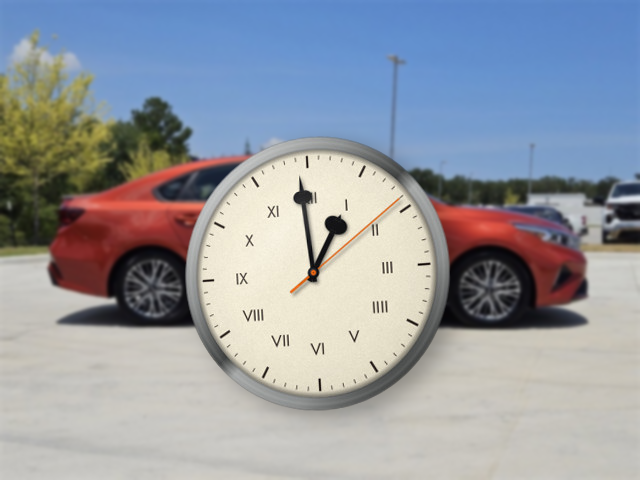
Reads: 12.59.09
